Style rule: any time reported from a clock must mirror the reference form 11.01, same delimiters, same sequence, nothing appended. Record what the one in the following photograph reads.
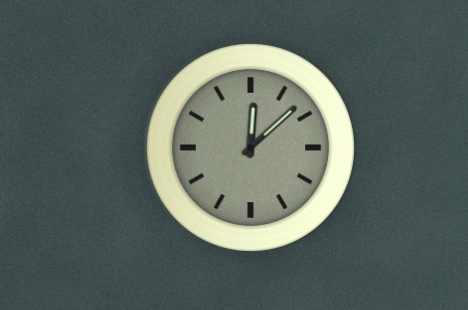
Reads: 12.08
